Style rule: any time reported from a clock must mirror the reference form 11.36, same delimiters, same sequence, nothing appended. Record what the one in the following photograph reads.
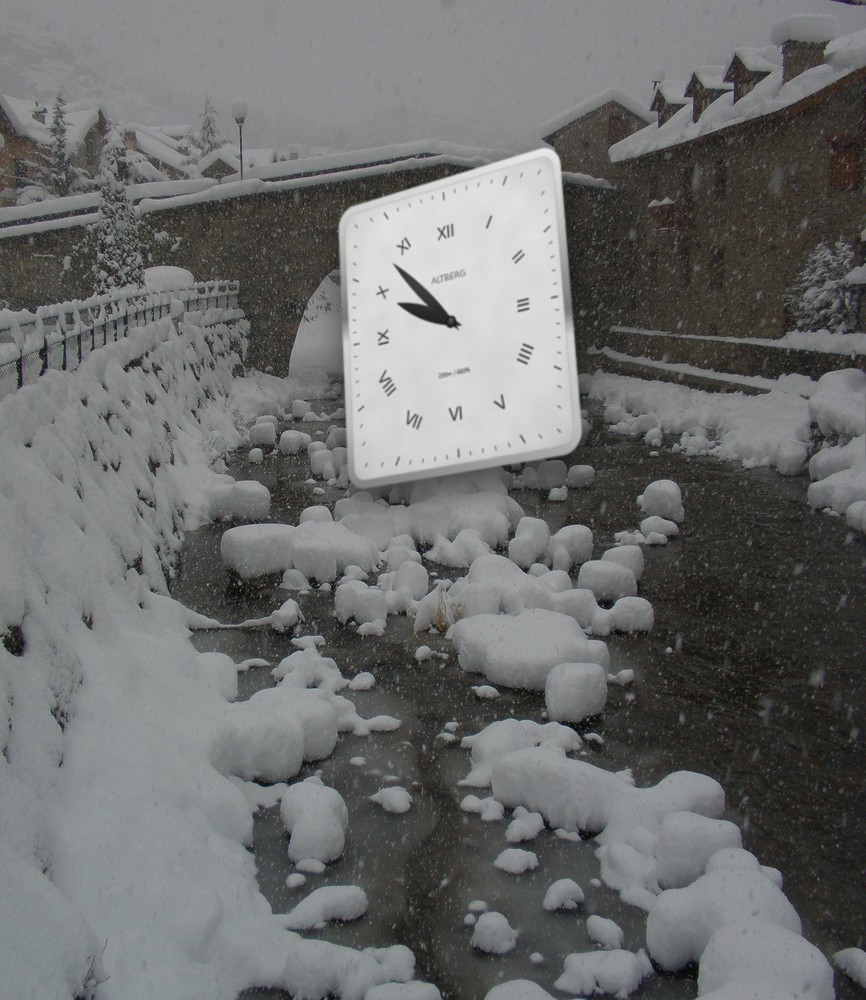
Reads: 9.53
